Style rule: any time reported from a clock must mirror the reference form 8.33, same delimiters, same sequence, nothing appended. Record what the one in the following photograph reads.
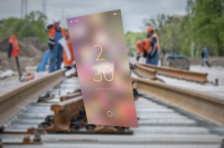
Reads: 2.30
